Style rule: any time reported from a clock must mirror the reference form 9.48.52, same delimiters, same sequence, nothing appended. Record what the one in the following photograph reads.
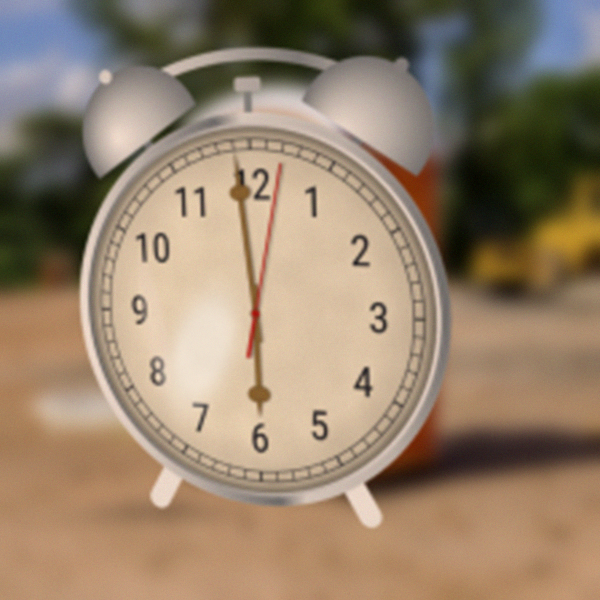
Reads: 5.59.02
